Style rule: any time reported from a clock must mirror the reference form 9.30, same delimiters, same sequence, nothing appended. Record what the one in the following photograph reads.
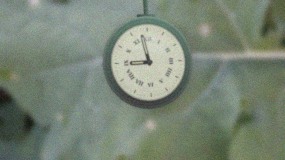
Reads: 8.58
